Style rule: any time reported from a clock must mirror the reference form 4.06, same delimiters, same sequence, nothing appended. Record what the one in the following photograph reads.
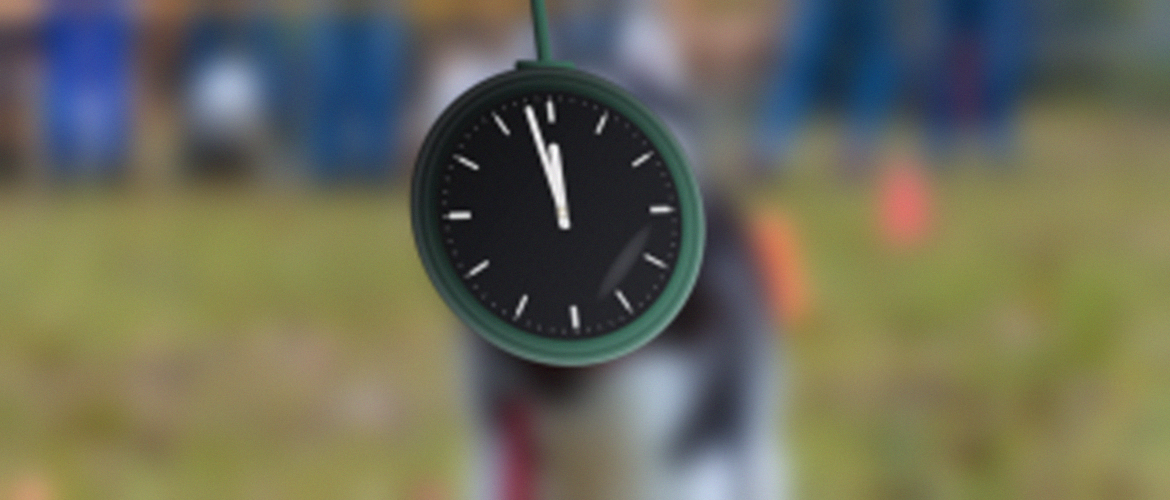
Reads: 11.58
